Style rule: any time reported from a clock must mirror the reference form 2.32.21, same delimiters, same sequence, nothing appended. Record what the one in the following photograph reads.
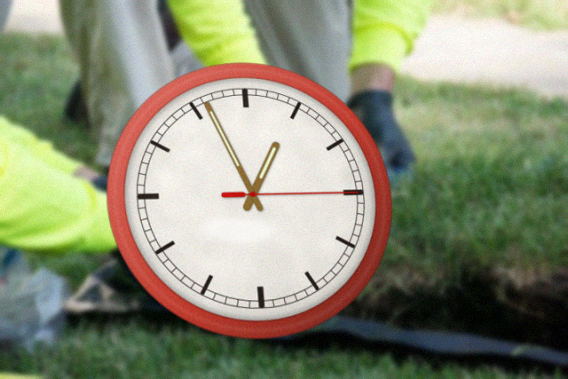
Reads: 12.56.15
